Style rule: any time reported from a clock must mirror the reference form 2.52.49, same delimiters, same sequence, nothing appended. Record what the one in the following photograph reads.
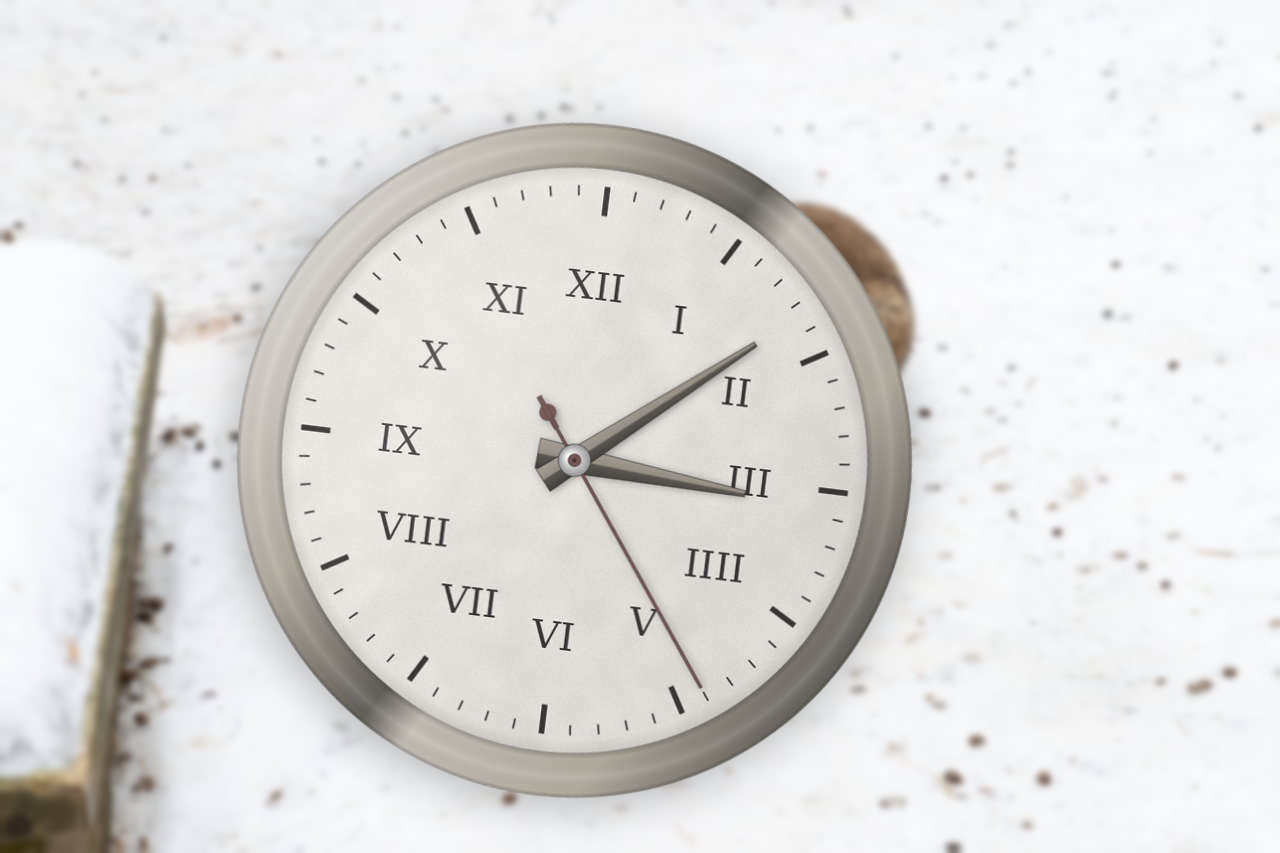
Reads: 3.08.24
